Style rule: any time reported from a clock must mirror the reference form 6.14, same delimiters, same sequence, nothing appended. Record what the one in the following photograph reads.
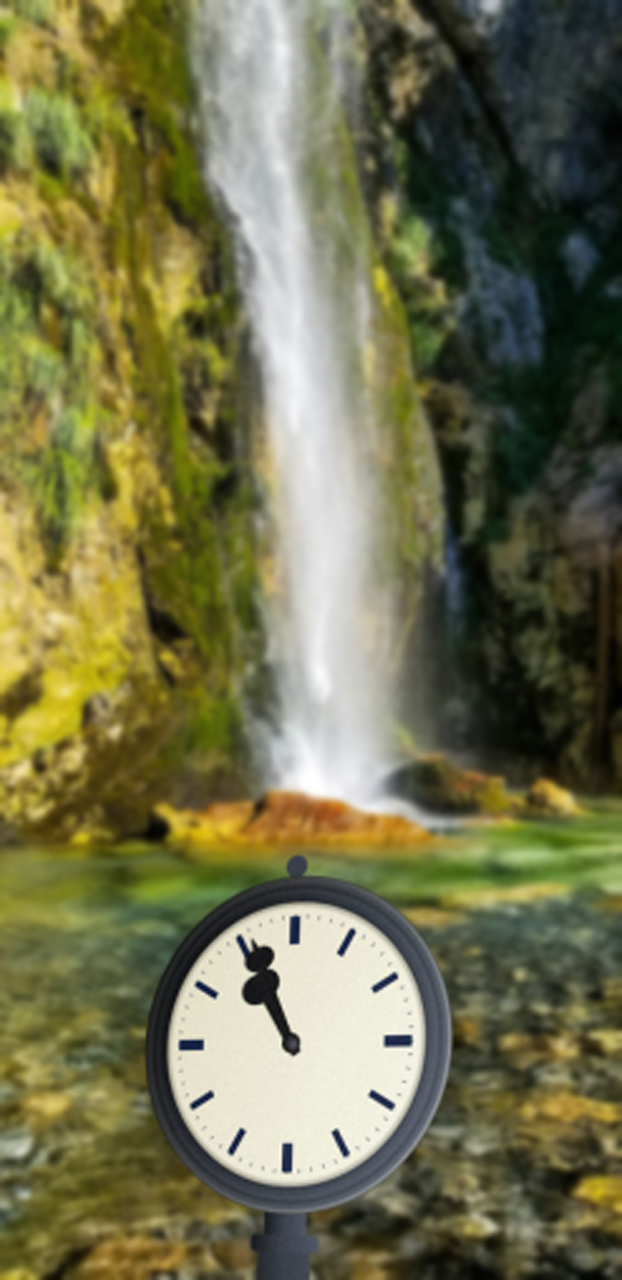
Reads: 10.56
